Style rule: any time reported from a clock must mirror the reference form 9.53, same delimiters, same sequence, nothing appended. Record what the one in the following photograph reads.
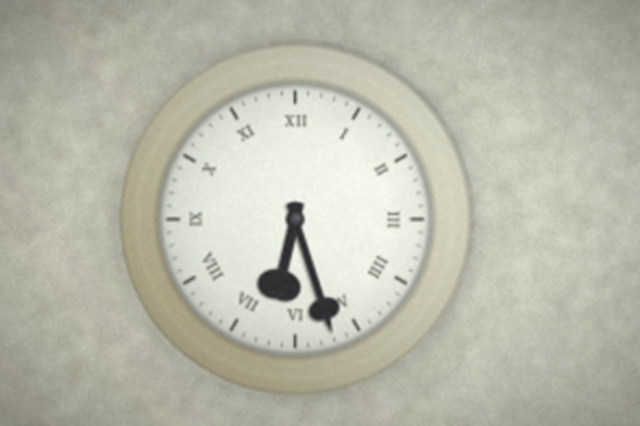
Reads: 6.27
